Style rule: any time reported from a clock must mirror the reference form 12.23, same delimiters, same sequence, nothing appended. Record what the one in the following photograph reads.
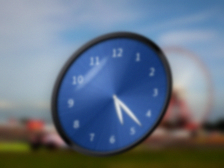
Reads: 5.23
